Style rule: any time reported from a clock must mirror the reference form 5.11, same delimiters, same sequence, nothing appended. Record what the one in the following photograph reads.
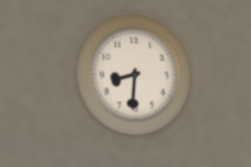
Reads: 8.31
